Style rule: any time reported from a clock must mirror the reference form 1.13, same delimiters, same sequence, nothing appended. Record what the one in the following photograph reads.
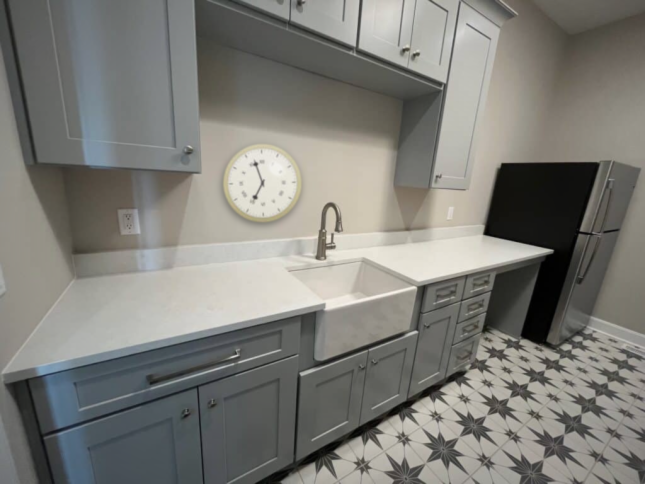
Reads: 6.57
